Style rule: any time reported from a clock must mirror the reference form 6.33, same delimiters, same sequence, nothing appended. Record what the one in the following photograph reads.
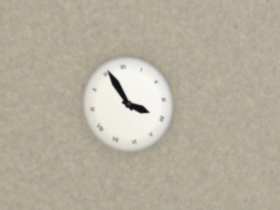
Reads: 3.56
